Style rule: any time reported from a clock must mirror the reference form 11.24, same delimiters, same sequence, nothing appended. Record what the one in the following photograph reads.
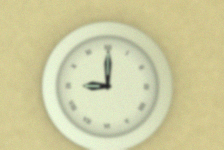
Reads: 9.00
